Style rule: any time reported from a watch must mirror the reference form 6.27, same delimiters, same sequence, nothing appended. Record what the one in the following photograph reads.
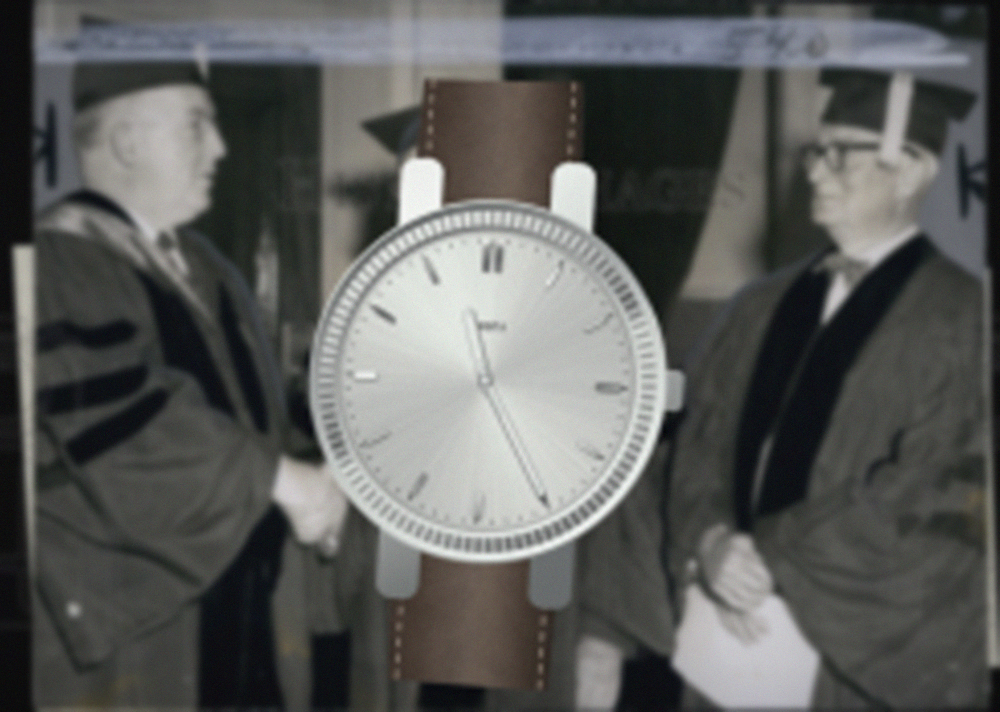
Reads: 11.25
